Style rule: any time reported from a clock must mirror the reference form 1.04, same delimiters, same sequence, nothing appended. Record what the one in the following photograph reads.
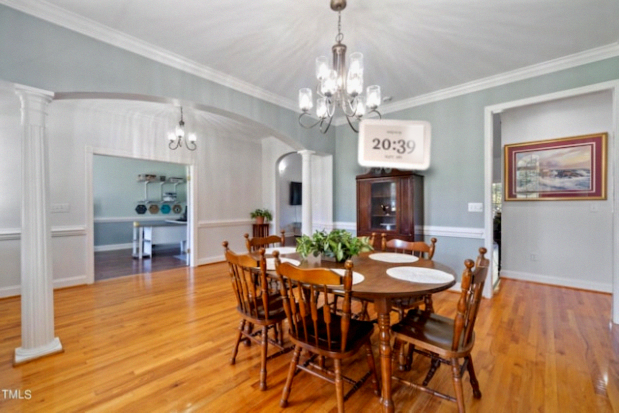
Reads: 20.39
